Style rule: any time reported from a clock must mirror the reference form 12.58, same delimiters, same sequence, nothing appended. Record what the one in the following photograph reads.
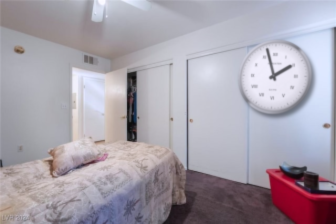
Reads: 1.57
